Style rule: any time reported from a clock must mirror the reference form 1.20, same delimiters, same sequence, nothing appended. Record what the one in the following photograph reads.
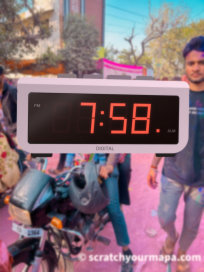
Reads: 7.58
